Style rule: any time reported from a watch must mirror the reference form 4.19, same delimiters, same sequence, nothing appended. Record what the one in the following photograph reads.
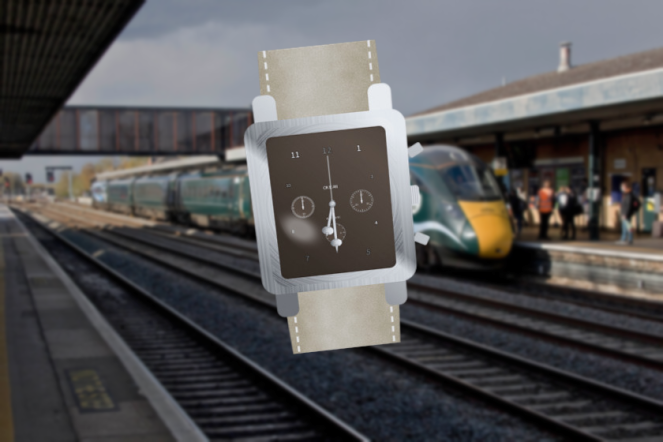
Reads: 6.30
